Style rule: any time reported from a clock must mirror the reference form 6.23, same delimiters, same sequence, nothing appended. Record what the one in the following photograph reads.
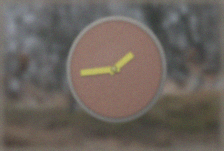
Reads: 1.44
